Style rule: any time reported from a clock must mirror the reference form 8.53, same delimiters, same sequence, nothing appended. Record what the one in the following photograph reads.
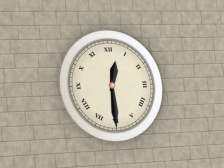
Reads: 12.30
